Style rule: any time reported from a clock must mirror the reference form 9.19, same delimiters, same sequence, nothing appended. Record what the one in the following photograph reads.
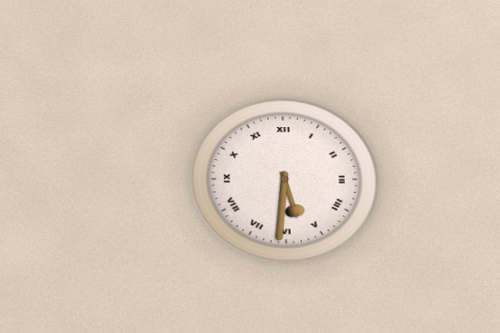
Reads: 5.31
